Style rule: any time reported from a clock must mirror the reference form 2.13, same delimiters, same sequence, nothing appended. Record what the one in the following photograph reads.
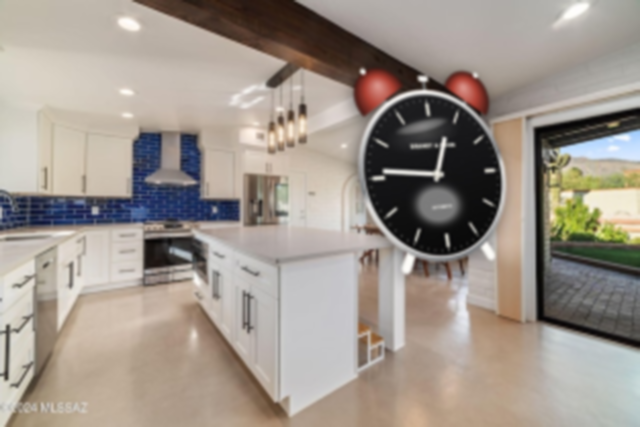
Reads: 12.46
